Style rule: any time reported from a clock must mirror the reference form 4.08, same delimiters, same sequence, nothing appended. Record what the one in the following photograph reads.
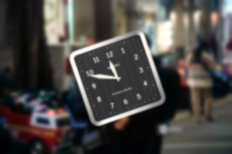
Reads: 11.49
